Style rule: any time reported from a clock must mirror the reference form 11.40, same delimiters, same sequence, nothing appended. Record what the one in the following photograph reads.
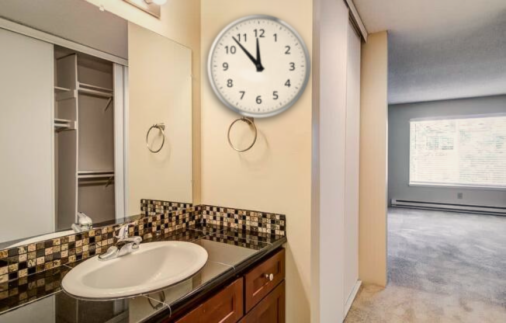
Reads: 11.53
